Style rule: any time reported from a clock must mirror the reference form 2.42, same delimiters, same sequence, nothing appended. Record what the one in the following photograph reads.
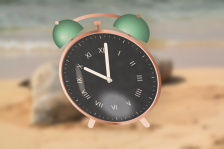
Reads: 10.01
